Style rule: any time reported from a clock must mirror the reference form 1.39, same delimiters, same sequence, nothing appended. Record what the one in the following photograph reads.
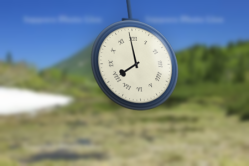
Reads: 7.59
